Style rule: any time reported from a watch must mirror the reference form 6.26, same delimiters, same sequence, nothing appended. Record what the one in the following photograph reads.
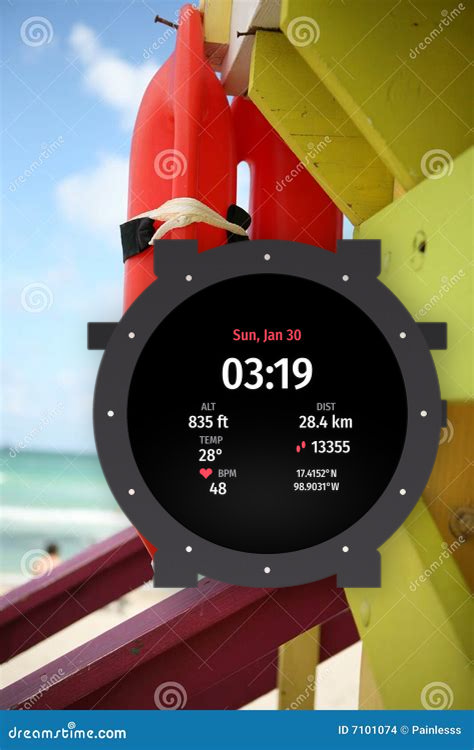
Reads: 3.19
